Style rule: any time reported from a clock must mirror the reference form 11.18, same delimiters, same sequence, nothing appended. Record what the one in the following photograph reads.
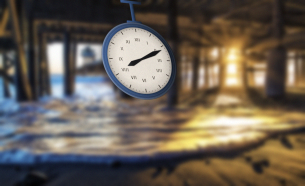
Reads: 8.11
